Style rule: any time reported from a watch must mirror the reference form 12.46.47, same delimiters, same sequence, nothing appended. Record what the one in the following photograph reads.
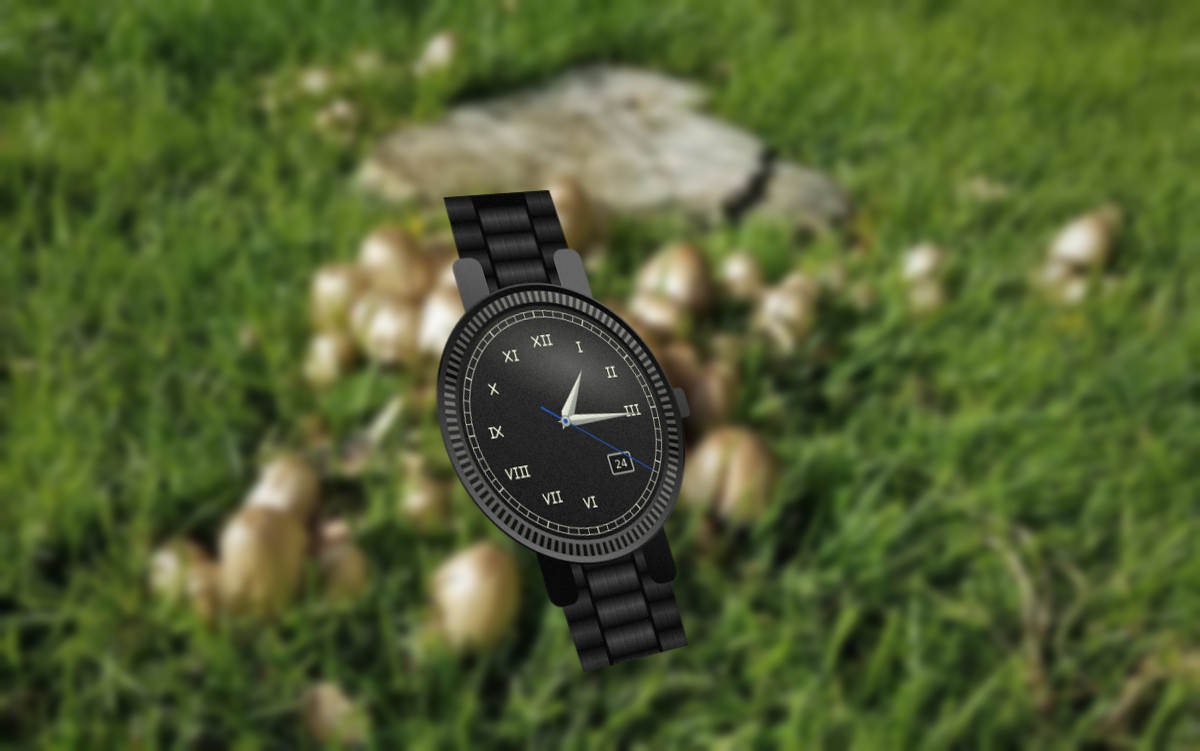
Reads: 1.15.21
